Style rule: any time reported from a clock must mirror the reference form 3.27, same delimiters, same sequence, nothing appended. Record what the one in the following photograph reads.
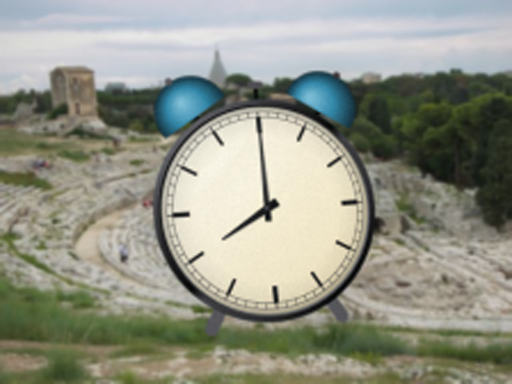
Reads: 8.00
